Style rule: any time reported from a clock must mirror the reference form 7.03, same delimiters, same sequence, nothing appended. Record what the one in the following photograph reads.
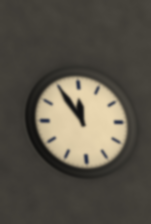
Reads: 11.55
